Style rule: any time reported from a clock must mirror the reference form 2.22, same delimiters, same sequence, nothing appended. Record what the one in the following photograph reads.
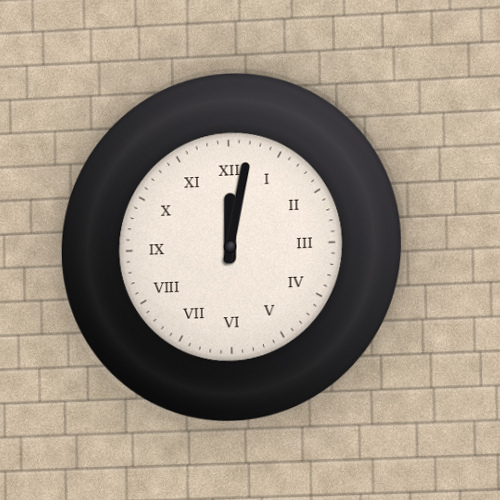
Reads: 12.02
